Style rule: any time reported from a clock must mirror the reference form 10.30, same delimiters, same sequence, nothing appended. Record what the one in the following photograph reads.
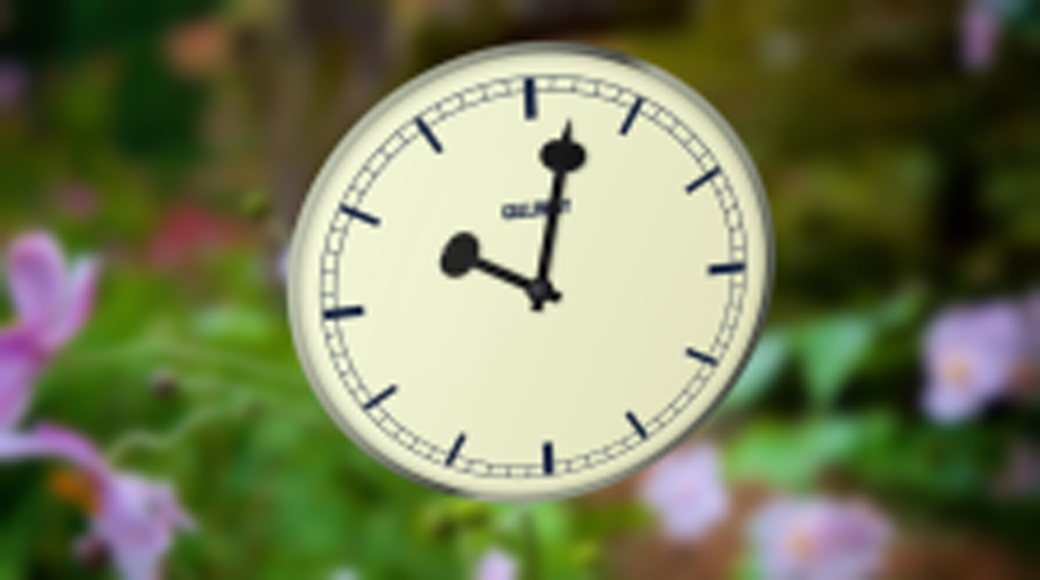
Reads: 10.02
